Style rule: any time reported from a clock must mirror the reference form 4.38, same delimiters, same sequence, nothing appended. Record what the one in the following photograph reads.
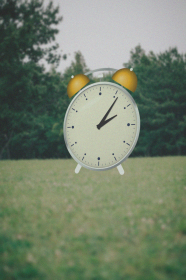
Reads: 2.06
